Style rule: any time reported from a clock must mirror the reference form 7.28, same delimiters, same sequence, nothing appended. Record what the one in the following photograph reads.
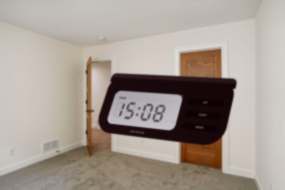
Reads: 15.08
